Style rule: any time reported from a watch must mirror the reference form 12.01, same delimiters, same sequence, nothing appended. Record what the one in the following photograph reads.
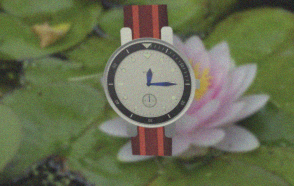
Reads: 12.15
